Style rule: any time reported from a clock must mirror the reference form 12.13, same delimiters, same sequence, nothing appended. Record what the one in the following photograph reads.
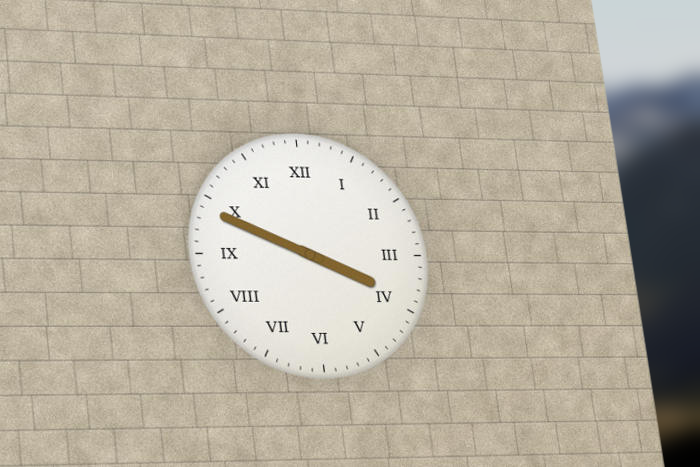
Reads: 3.49
